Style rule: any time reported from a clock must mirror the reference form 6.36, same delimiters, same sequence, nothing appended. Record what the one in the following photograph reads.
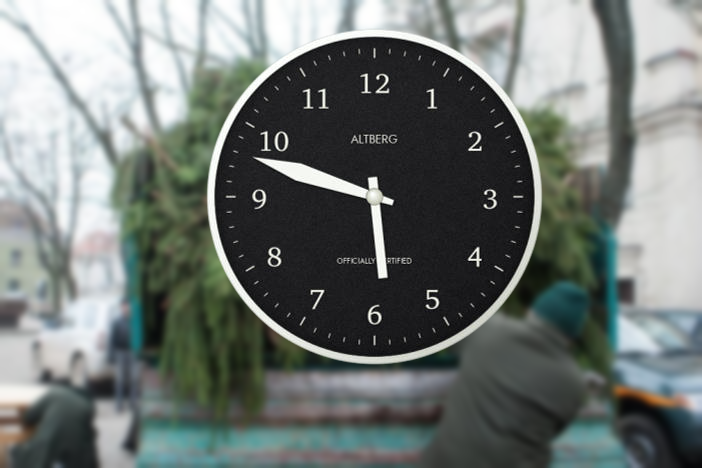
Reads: 5.48
